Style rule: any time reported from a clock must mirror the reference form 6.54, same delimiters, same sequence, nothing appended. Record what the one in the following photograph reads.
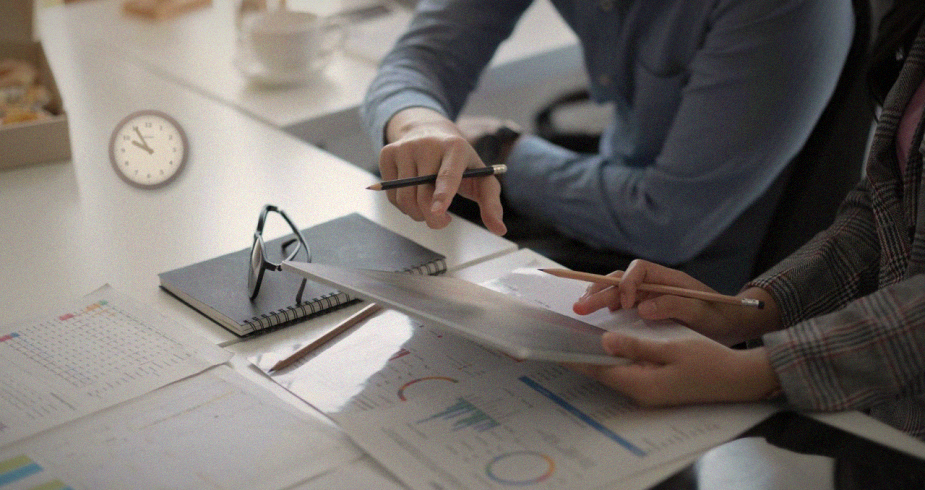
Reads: 9.55
